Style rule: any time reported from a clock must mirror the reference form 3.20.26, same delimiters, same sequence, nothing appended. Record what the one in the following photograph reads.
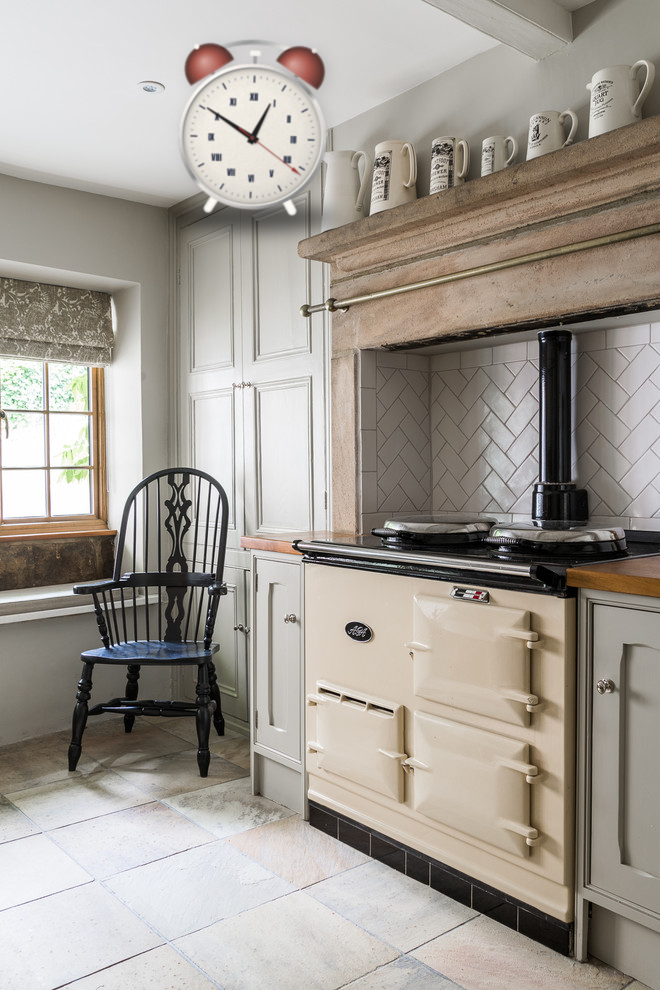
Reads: 12.50.21
